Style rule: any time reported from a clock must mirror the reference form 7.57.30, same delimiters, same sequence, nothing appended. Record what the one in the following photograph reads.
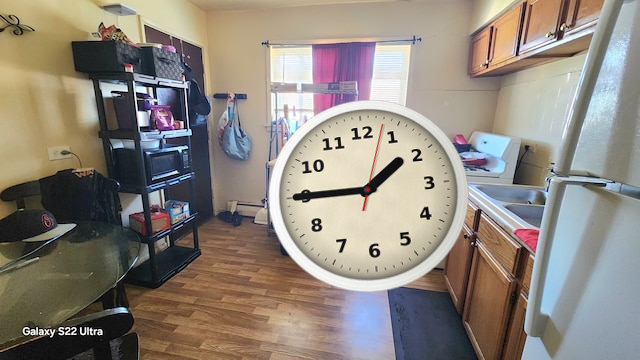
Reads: 1.45.03
